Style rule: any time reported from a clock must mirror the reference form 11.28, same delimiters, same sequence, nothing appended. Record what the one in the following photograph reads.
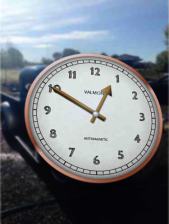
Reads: 12.50
